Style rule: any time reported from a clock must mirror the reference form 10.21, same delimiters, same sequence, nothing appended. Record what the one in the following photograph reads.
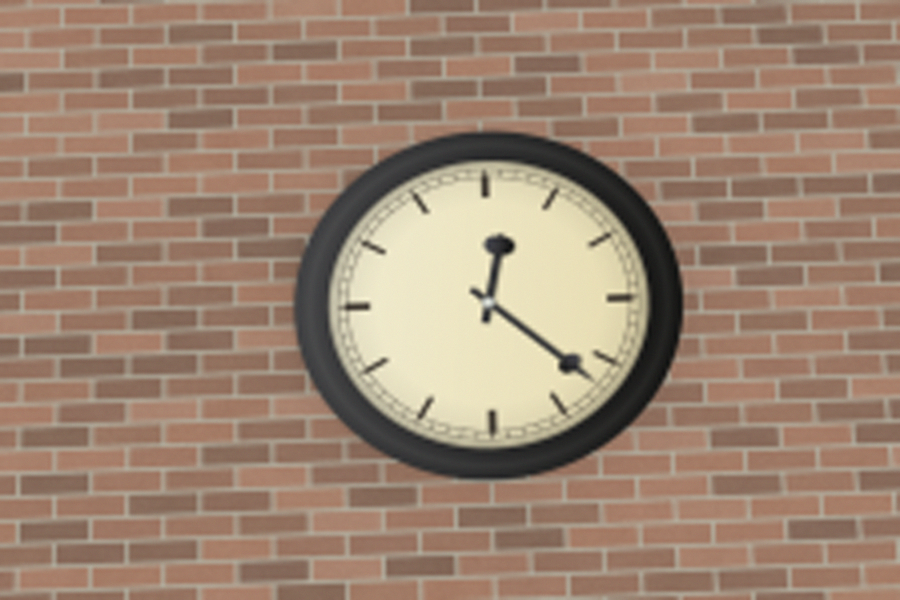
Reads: 12.22
